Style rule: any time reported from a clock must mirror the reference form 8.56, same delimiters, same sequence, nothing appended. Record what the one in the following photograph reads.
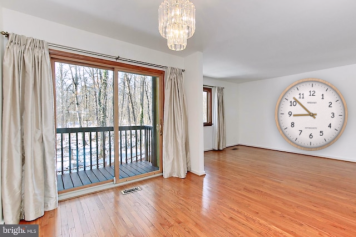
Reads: 8.52
